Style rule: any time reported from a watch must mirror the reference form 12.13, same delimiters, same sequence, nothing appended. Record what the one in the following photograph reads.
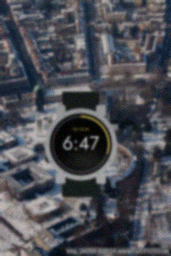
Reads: 6.47
